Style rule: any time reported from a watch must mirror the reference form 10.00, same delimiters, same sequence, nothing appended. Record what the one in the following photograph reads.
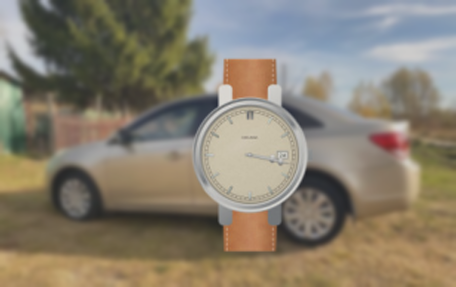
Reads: 3.17
